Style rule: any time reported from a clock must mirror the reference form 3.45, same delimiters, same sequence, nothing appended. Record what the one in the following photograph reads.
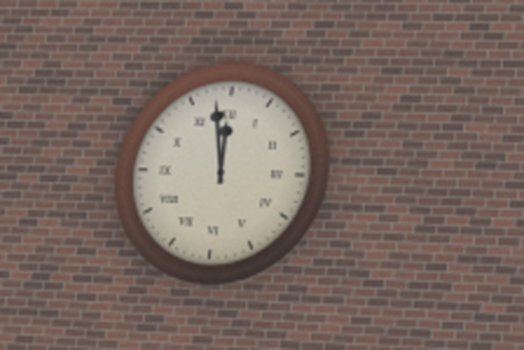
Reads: 11.58
